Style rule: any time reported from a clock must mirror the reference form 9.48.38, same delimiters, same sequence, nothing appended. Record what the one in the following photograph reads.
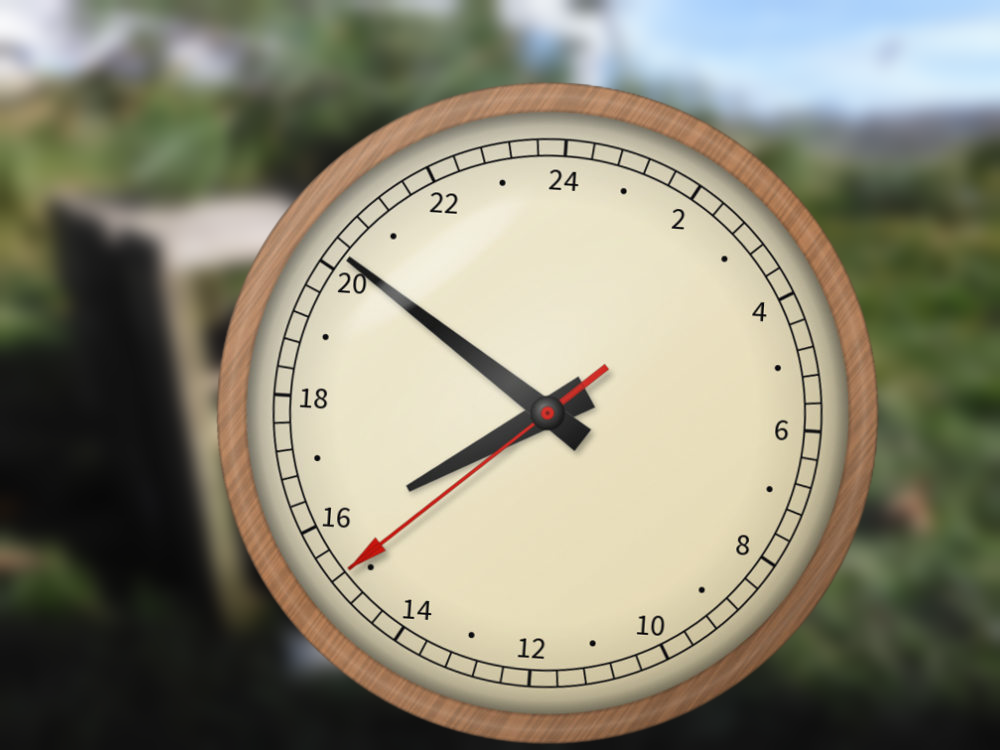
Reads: 15.50.38
